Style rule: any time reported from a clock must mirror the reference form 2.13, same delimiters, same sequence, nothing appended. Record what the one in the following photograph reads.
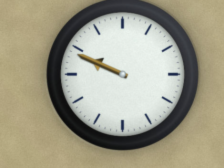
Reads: 9.49
